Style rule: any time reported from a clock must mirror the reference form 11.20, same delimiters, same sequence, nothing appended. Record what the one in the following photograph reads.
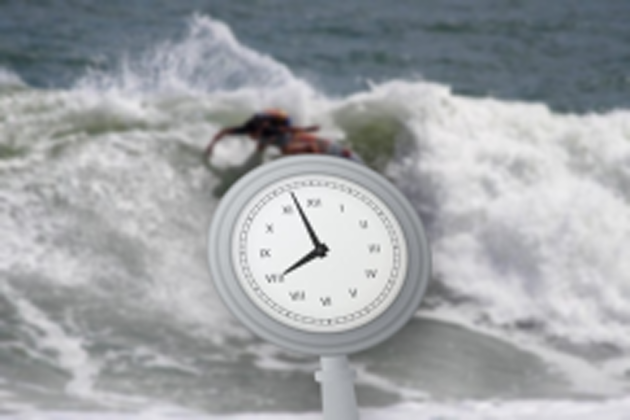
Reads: 7.57
